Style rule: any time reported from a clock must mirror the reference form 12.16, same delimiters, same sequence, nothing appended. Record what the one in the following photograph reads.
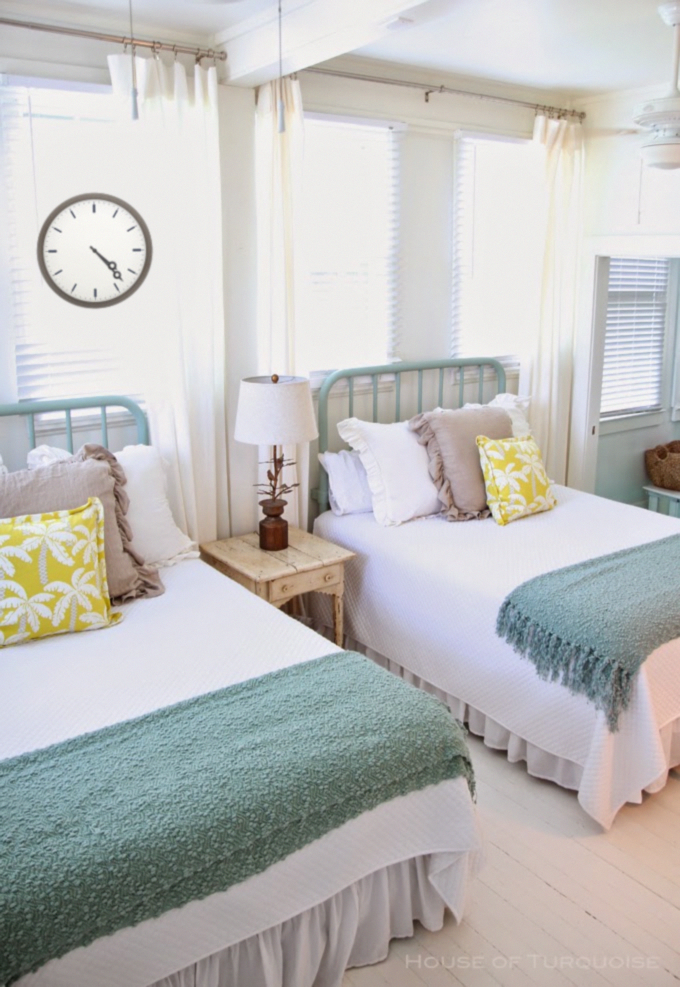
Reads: 4.23
